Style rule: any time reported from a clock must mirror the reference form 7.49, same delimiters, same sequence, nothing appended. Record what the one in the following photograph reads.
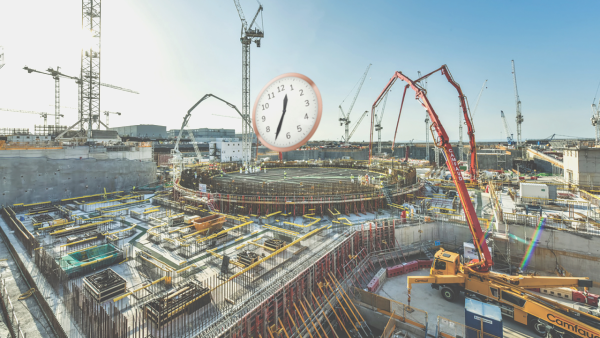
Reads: 12.35
